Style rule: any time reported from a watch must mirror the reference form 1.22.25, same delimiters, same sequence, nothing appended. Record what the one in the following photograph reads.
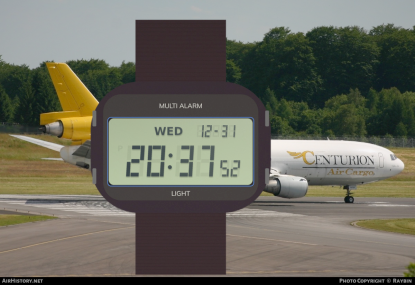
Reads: 20.37.52
